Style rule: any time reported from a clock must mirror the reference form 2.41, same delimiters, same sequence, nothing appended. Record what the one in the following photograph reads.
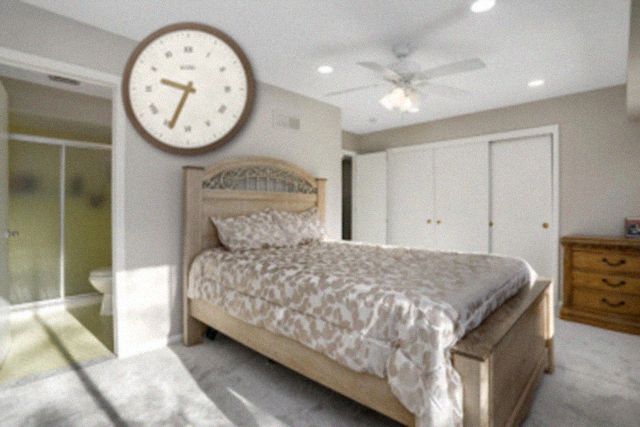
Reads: 9.34
